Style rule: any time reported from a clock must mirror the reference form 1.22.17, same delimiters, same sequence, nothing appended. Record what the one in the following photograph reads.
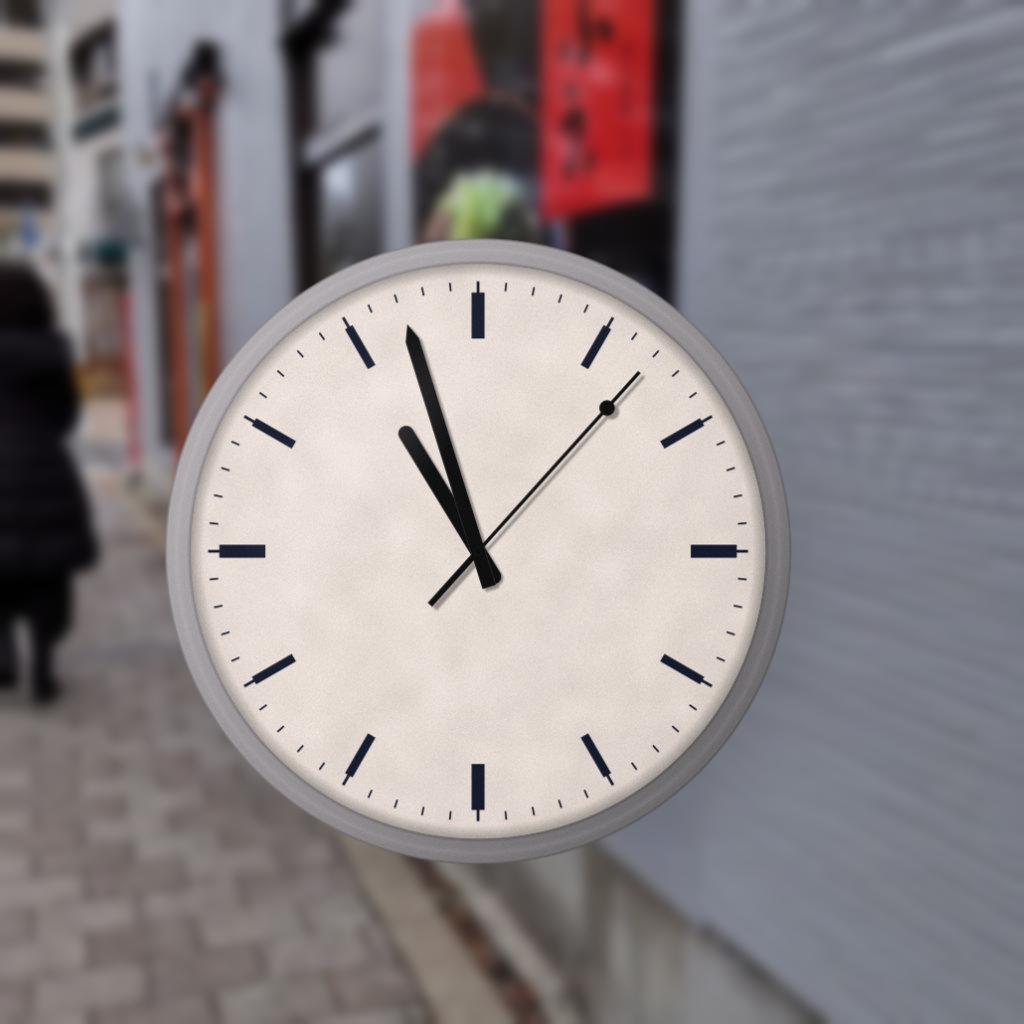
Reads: 10.57.07
